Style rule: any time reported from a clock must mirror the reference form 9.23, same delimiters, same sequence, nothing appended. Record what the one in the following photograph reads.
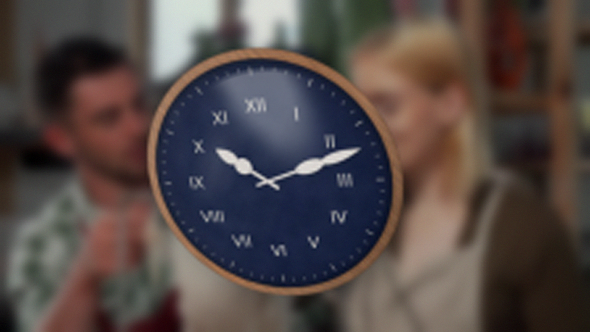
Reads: 10.12
